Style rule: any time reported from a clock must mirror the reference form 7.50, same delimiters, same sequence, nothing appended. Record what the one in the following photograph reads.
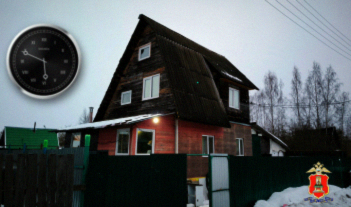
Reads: 5.49
